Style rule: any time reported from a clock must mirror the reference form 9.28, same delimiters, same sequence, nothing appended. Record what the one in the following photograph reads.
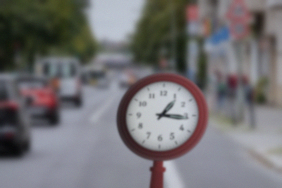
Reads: 1.16
